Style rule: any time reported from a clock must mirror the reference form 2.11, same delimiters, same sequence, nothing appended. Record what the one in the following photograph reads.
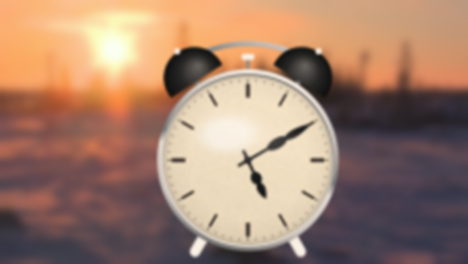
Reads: 5.10
